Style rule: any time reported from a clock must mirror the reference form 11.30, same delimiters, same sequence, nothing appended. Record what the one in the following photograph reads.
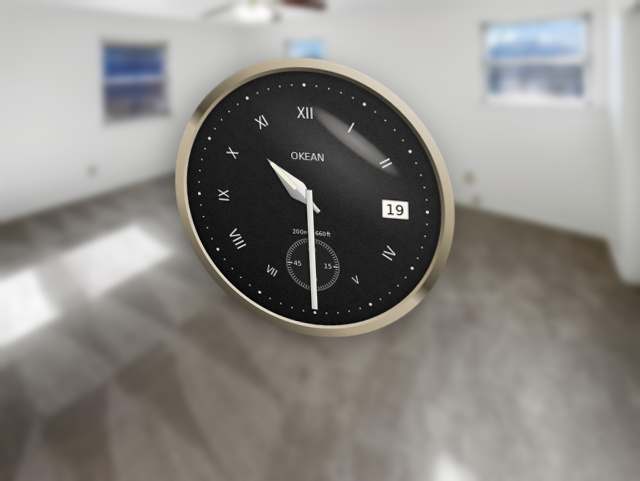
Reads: 10.30
